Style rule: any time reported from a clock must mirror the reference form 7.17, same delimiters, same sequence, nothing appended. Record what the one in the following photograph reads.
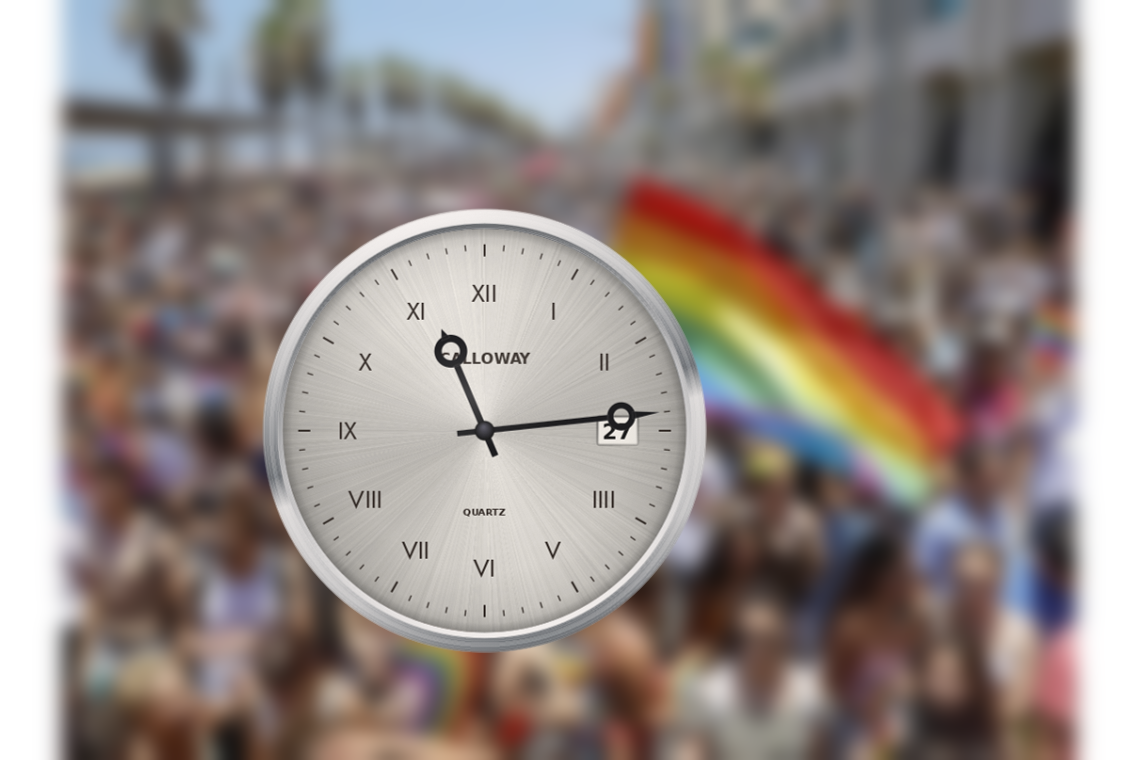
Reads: 11.14
